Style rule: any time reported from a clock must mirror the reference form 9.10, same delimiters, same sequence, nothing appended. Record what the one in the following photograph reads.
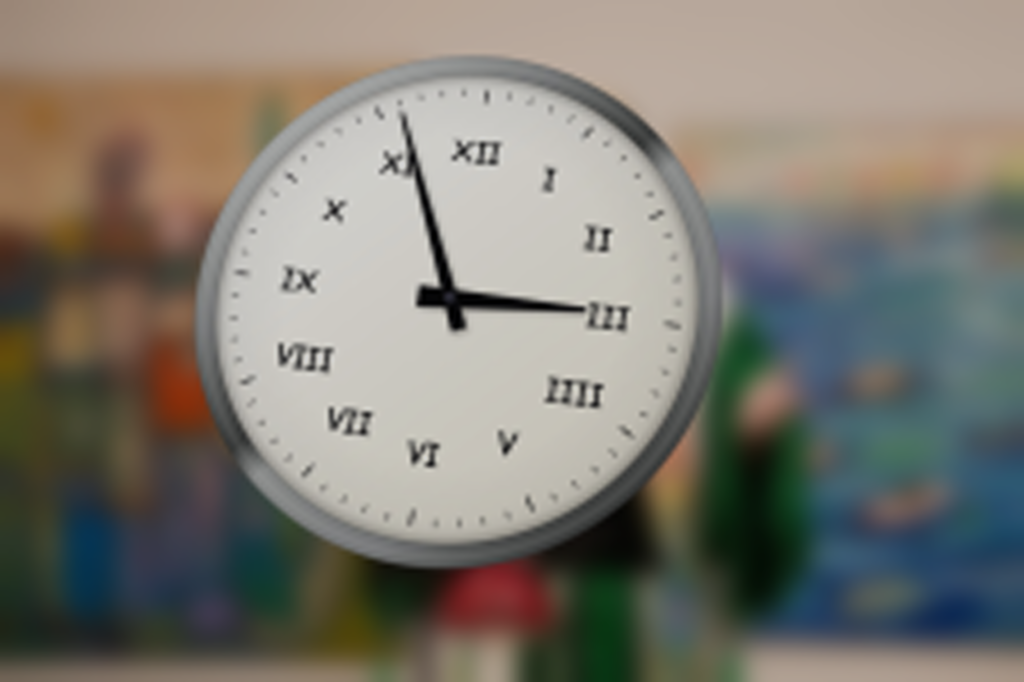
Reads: 2.56
